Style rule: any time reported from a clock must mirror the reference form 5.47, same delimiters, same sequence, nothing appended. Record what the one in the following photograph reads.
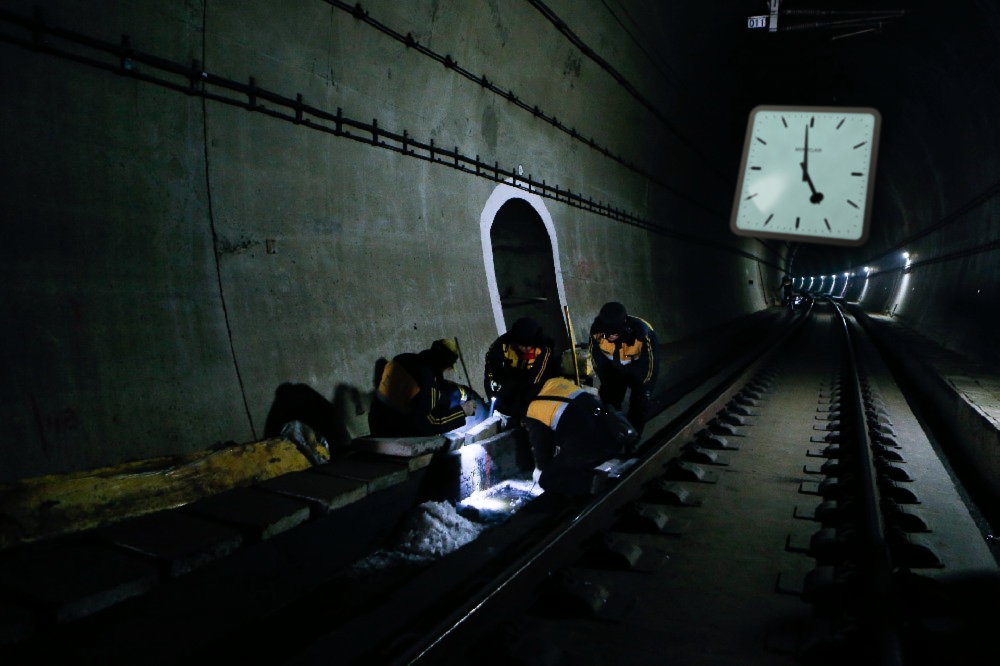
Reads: 4.59
